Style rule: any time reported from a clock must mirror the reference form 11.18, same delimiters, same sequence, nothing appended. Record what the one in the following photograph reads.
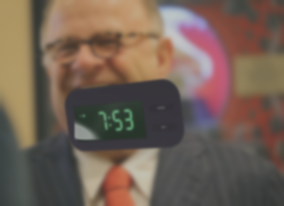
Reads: 7.53
